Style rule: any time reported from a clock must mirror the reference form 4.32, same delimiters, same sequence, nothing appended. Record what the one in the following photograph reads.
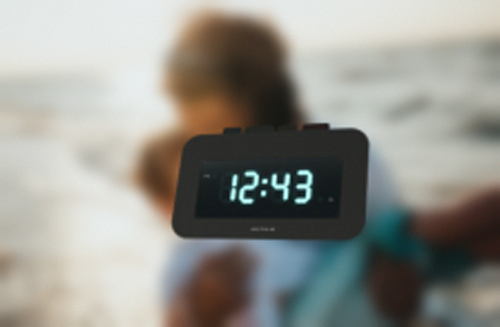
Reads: 12.43
